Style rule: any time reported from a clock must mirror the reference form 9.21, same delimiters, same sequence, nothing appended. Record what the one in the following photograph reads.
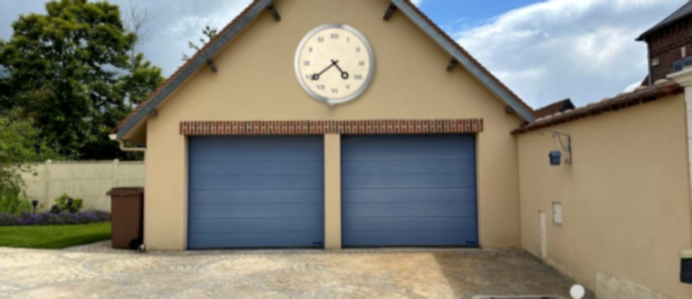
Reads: 4.39
